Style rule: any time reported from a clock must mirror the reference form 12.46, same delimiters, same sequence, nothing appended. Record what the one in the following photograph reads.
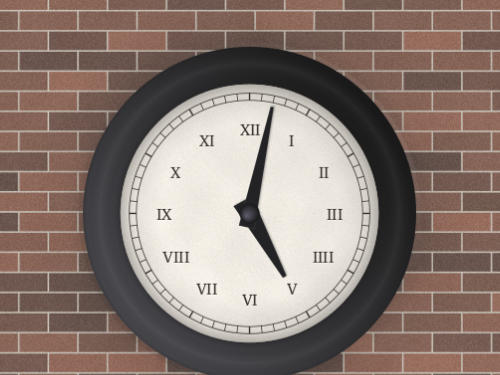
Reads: 5.02
